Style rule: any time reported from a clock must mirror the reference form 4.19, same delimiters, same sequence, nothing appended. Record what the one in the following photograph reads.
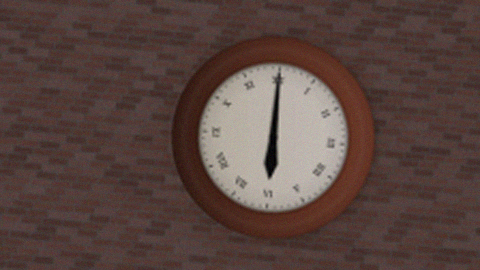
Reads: 6.00
